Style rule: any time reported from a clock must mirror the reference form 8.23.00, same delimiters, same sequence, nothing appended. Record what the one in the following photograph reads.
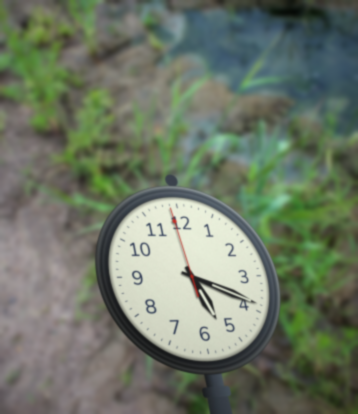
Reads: 5.18.59
